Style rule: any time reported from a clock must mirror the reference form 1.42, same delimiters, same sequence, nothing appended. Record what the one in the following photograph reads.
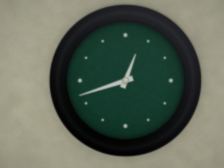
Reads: 12.42
